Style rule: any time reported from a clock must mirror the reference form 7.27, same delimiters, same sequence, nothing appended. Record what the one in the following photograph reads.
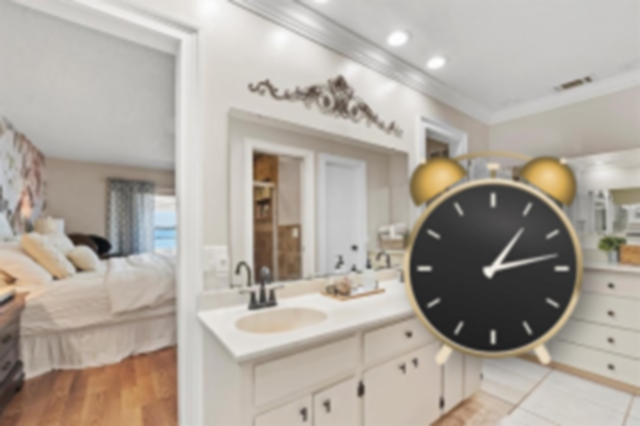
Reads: 1.13
